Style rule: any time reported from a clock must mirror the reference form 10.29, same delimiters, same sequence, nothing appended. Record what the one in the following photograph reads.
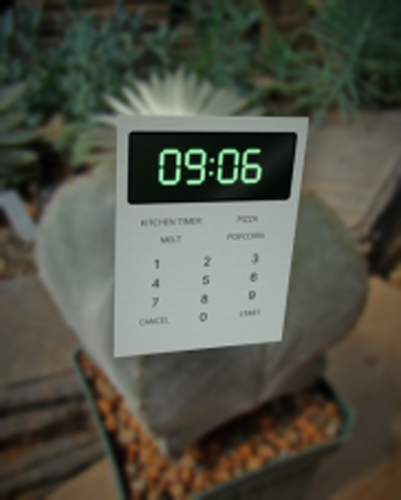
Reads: 9.06
